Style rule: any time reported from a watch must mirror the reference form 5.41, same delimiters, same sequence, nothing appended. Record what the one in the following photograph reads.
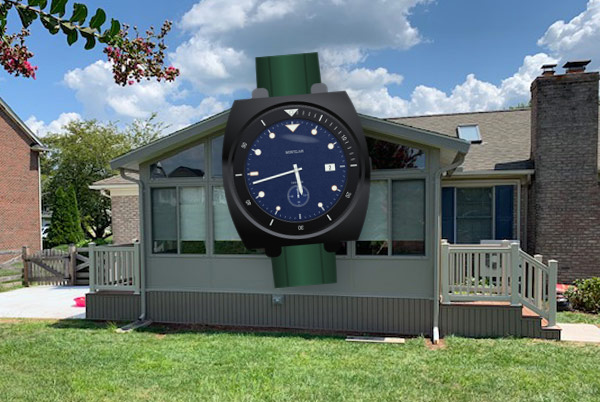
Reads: 5.43
